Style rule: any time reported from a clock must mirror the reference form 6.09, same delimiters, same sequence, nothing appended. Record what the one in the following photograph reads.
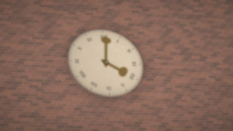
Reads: 4.01
